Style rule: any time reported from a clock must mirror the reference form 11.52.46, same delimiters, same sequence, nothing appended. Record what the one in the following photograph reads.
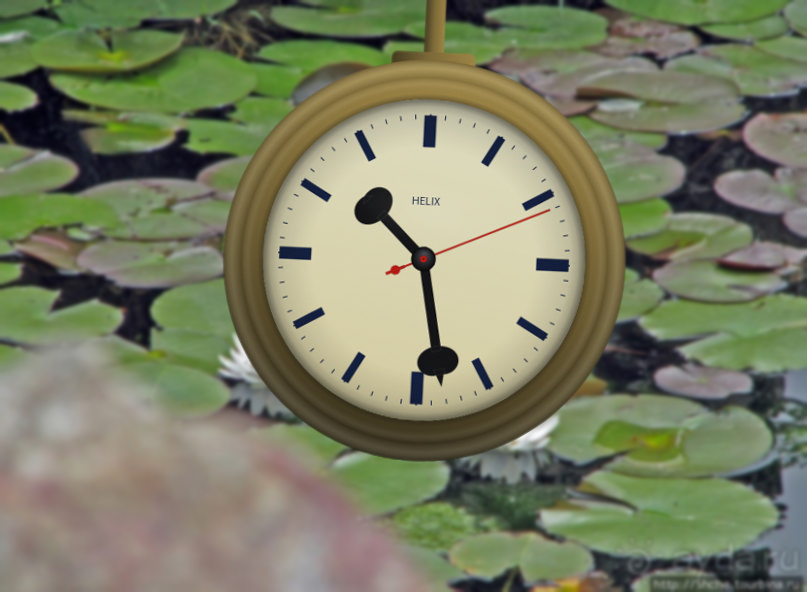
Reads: 10.28.11
